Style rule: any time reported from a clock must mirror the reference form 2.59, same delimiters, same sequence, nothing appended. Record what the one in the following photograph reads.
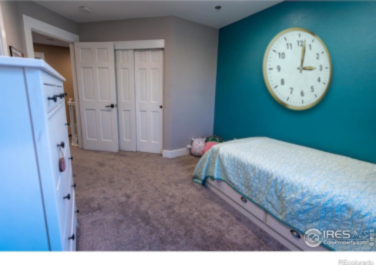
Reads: 3.02
